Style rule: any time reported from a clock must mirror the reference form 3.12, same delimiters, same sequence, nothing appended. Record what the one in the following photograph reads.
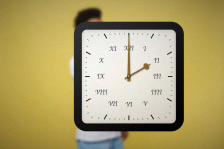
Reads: 2.00
